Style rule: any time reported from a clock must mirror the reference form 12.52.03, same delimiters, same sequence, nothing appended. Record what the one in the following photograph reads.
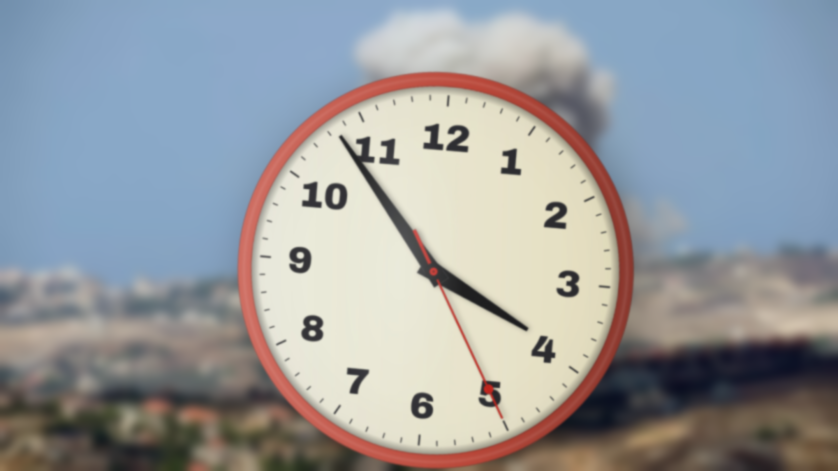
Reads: 3.53.25
